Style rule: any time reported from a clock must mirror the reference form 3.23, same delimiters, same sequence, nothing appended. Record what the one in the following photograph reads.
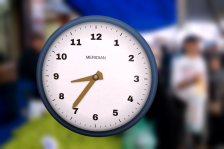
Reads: 8.36
